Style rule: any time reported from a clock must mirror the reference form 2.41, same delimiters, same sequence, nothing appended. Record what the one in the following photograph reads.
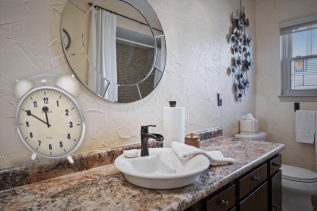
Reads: 11.50
